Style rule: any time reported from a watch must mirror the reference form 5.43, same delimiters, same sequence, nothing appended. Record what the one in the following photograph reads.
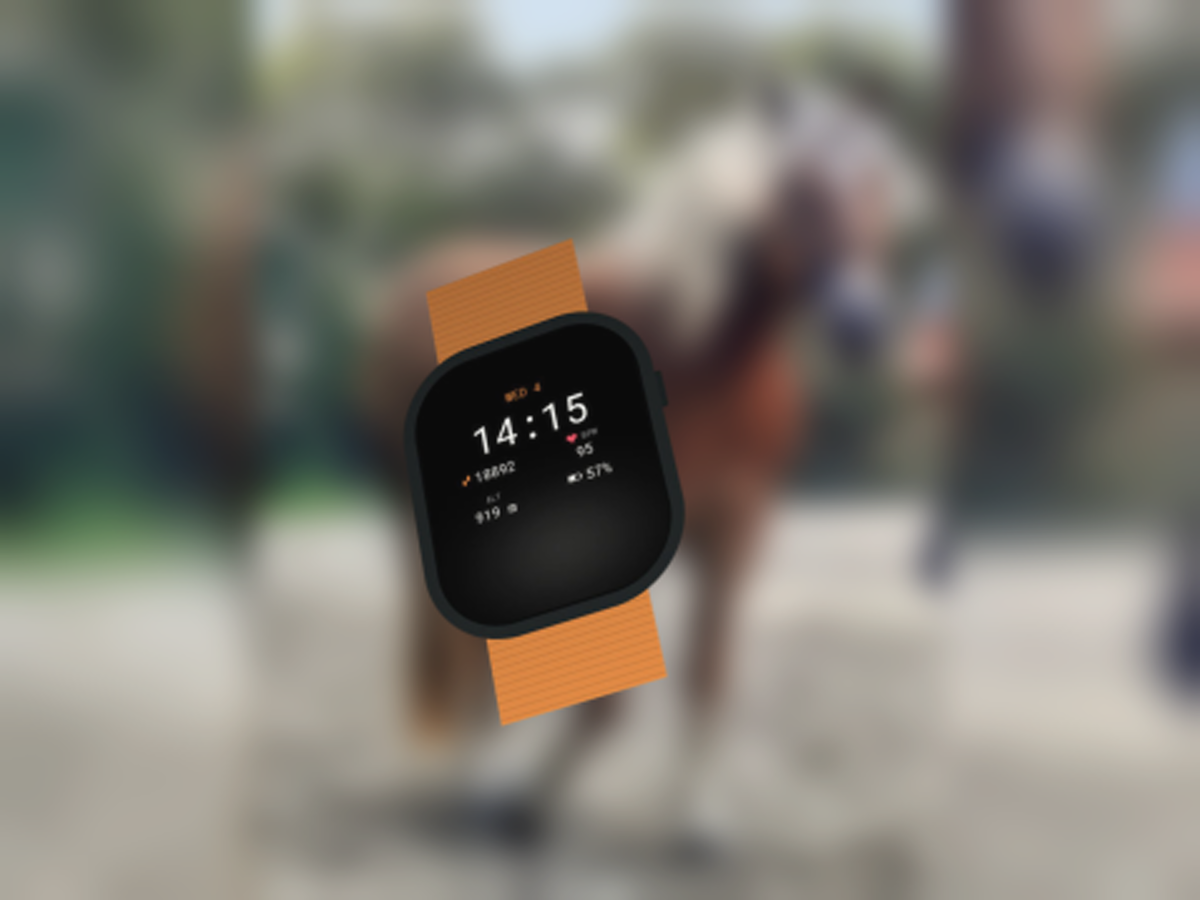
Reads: 14.15
